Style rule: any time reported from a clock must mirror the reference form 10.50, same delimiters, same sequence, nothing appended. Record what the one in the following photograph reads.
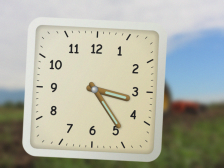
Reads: 3.24
